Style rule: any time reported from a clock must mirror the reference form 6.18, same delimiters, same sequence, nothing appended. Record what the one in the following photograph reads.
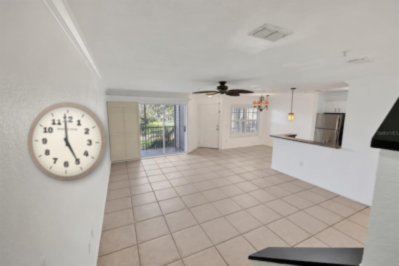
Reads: 4.59
